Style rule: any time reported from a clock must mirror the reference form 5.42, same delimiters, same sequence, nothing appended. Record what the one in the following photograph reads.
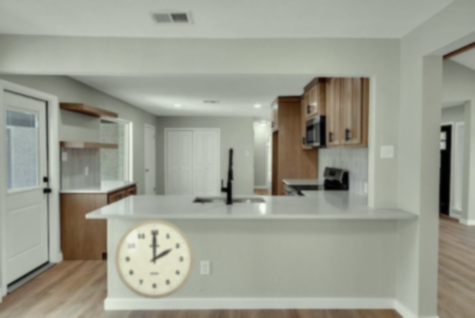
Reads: 2.00
